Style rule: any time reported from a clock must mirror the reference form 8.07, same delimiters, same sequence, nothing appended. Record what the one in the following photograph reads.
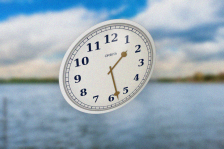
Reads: 1.28
